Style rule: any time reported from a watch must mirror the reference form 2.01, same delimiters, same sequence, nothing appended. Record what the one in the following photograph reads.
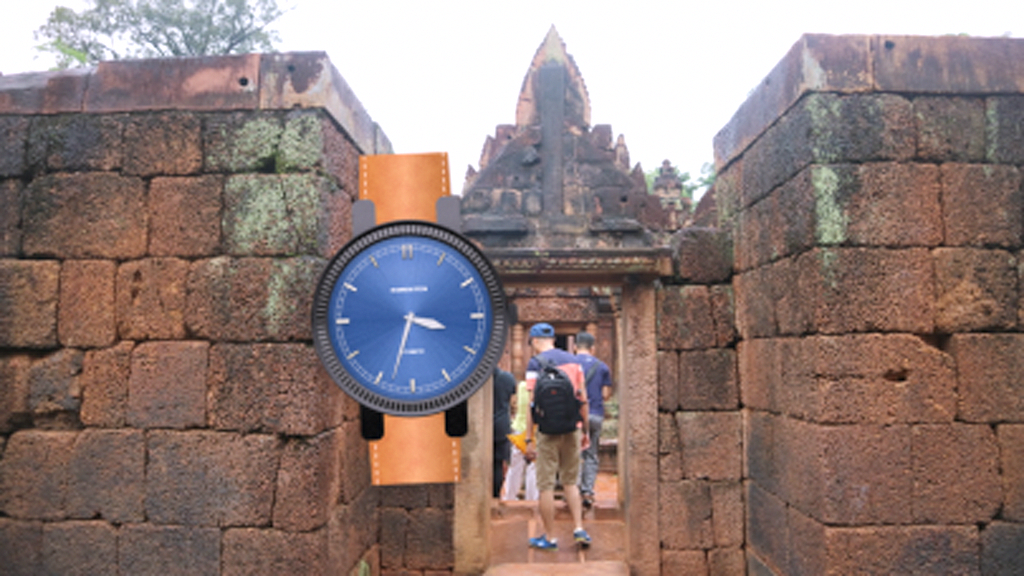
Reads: 3.33
